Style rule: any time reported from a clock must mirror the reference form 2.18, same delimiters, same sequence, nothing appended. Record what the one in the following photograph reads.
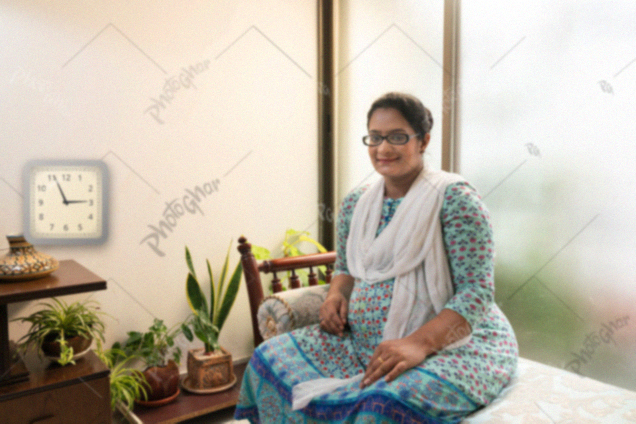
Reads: 2.56
